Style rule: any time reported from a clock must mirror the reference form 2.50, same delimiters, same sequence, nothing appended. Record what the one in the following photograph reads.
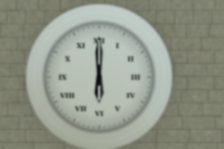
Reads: 6.00
